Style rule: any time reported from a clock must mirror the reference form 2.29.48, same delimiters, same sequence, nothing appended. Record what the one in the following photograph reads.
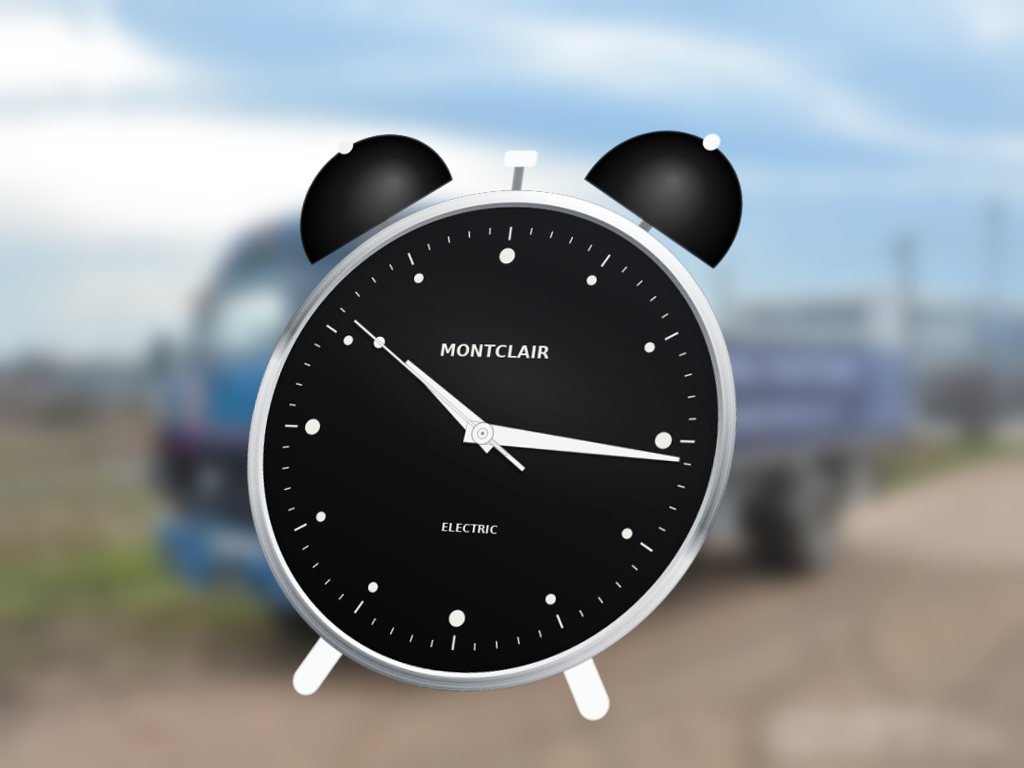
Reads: 10.15.51
